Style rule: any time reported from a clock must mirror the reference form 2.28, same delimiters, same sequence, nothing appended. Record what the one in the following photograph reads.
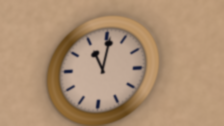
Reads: 11.01
